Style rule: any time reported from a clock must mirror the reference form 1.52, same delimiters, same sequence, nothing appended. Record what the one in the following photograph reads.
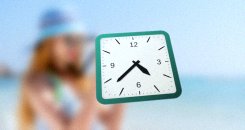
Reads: 4.38
